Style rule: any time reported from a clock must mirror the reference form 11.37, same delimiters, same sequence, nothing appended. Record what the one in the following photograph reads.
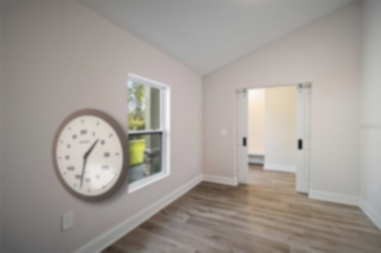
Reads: 1.33
